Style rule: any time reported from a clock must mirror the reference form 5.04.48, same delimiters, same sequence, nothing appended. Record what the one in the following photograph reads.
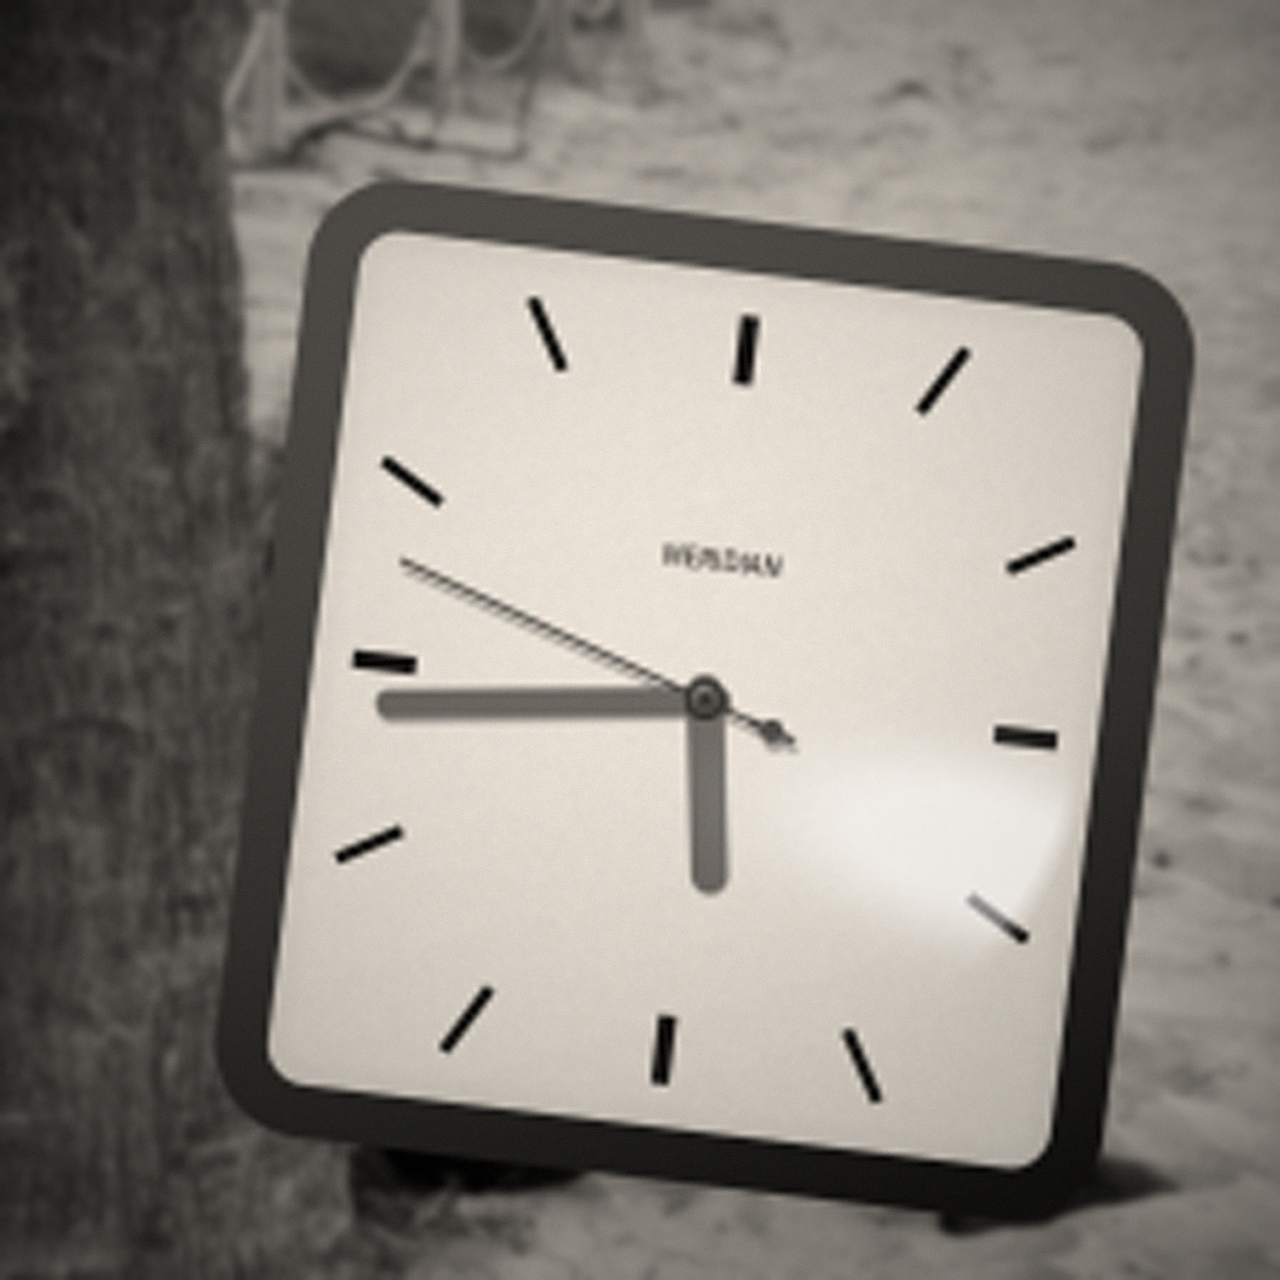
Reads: 5.43.48
